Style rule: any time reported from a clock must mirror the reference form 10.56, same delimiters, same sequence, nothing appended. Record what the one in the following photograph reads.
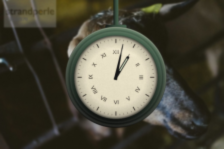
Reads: 1.02
